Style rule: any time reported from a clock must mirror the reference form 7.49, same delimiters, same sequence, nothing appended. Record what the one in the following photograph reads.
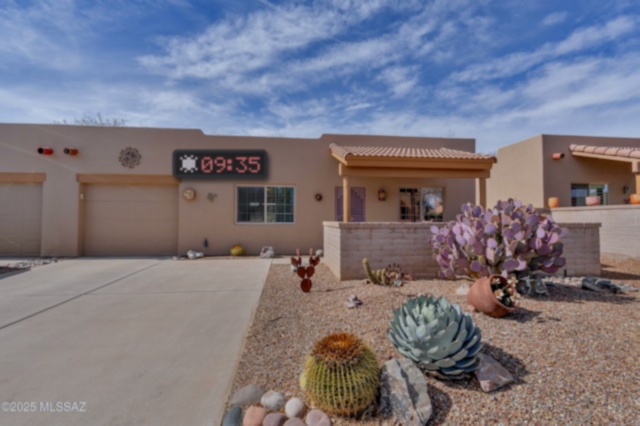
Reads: 9.35
